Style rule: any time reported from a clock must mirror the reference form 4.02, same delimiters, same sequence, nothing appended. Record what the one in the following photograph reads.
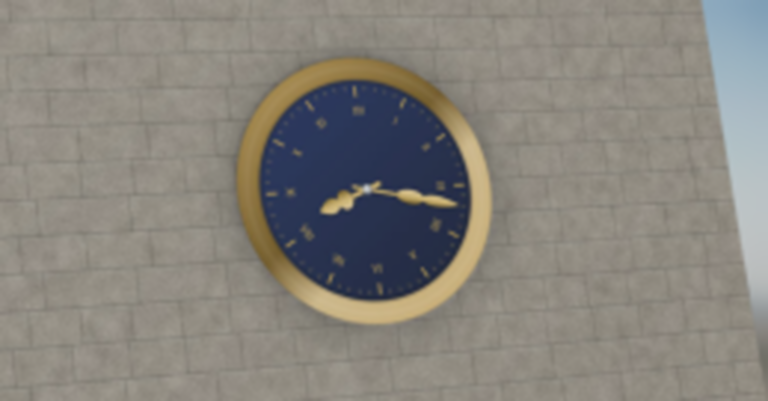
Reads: 8.17
